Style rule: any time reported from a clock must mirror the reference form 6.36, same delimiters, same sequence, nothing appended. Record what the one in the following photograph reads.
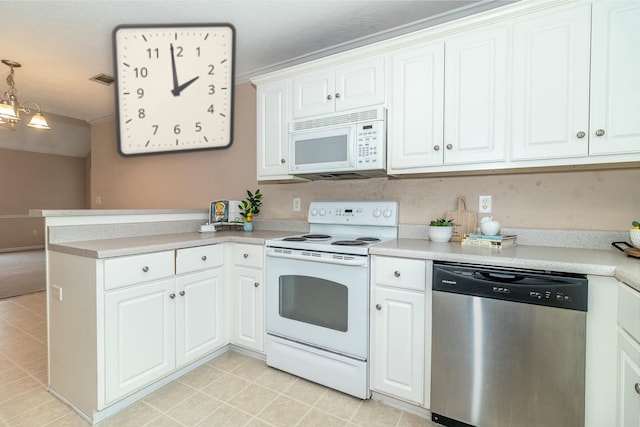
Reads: 1.59
